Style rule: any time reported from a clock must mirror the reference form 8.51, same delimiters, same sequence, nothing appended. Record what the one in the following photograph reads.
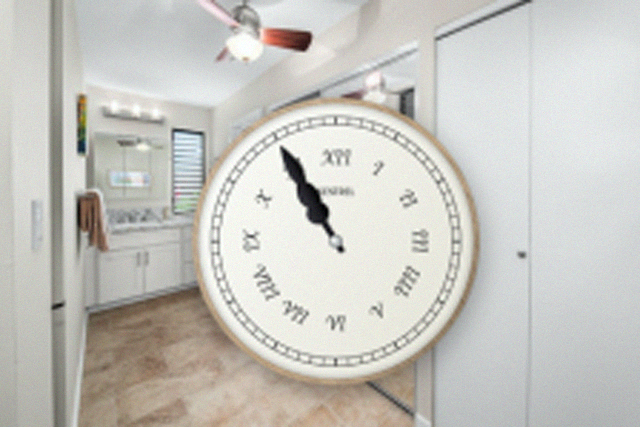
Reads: 10.55
